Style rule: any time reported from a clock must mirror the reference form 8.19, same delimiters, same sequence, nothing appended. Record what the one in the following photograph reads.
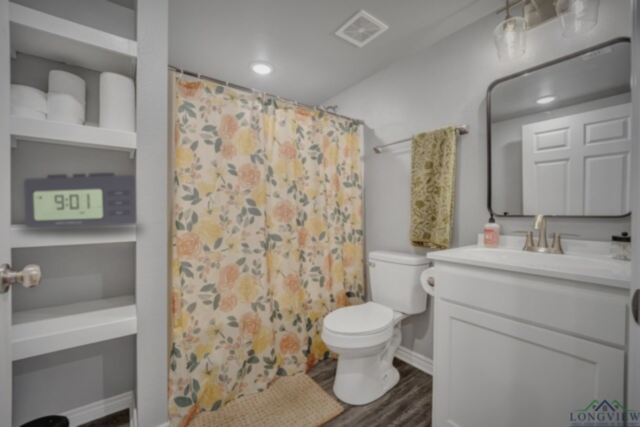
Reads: 9.01
